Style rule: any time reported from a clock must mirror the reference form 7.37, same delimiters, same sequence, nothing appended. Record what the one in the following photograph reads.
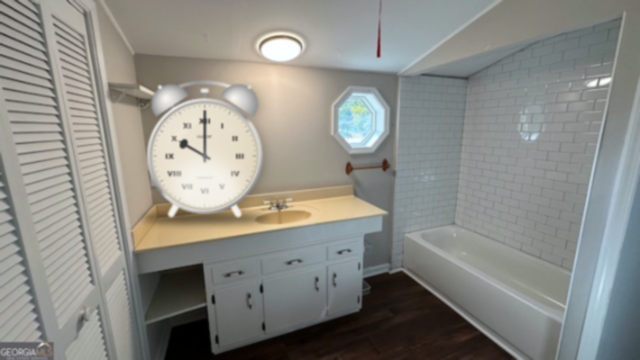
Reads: 10.00
